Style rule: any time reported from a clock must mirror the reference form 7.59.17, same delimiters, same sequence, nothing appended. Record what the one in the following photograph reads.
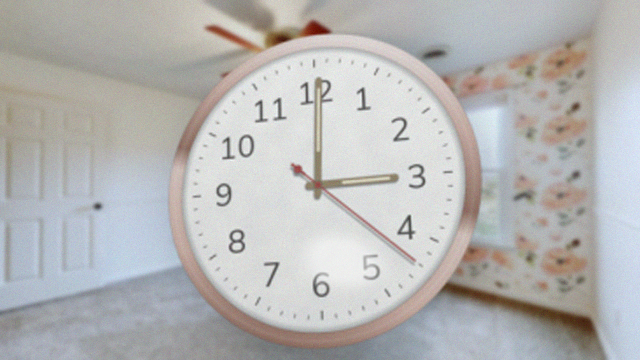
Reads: 3.00.22
